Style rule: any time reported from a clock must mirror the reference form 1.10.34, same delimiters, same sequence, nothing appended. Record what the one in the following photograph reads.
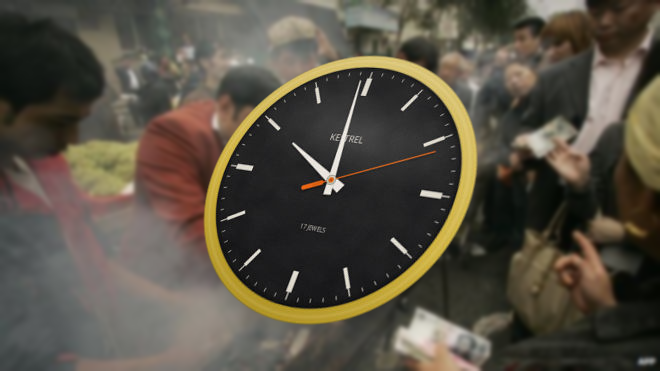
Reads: 9.59.11
